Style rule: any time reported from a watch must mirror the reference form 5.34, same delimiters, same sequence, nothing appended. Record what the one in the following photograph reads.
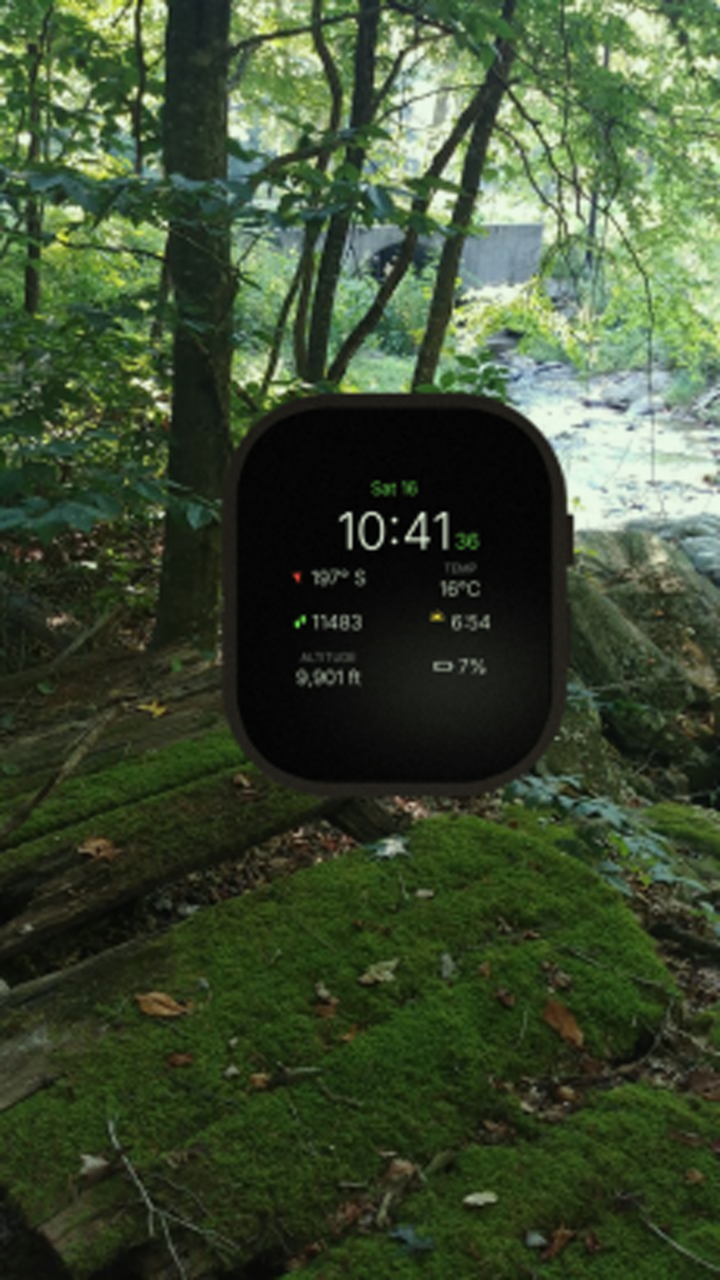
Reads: 10.41
